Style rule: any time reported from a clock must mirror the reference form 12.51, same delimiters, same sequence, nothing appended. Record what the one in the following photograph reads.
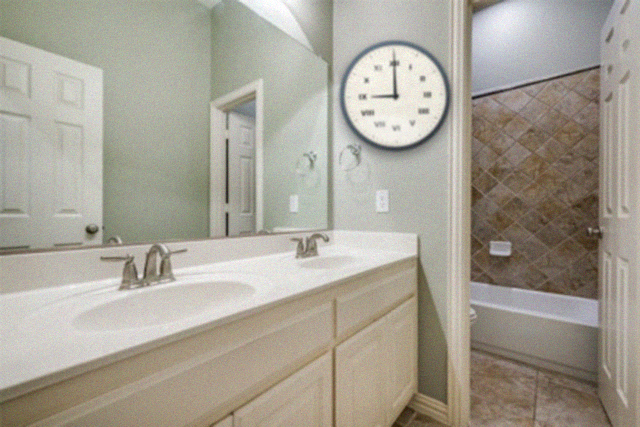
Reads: 9.00
